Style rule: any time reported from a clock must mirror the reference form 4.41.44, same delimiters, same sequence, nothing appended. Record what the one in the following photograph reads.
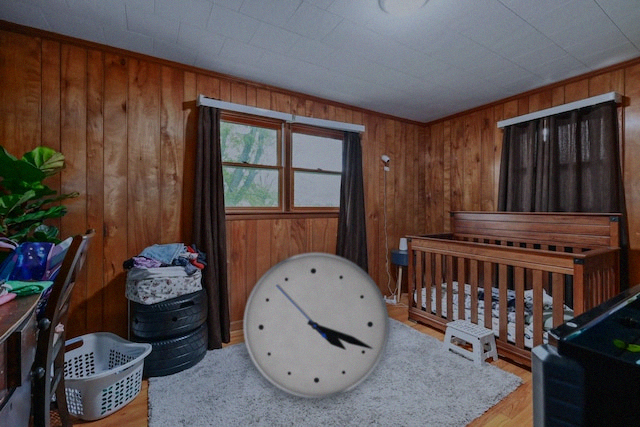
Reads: 4.18.53
